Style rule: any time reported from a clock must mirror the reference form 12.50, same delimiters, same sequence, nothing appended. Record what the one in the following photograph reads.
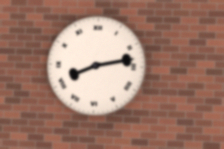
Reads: 8.13
